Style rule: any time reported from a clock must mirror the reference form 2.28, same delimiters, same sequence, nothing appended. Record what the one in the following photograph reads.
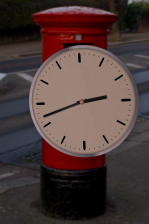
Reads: 2.42
